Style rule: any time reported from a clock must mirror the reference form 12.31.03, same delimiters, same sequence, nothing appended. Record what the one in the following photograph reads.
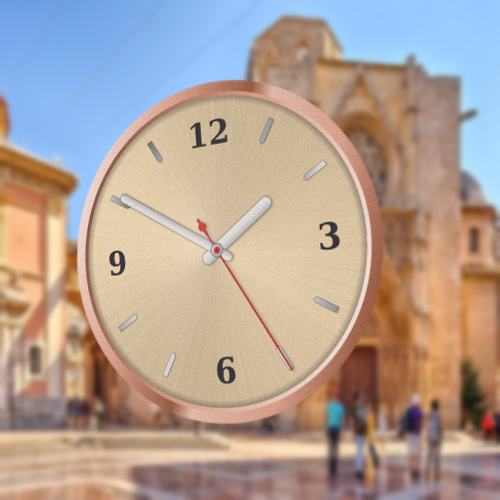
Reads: 1.50.25
